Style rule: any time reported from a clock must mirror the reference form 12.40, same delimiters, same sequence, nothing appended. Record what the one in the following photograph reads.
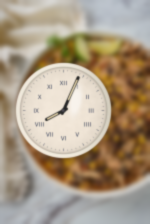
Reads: 8.04
